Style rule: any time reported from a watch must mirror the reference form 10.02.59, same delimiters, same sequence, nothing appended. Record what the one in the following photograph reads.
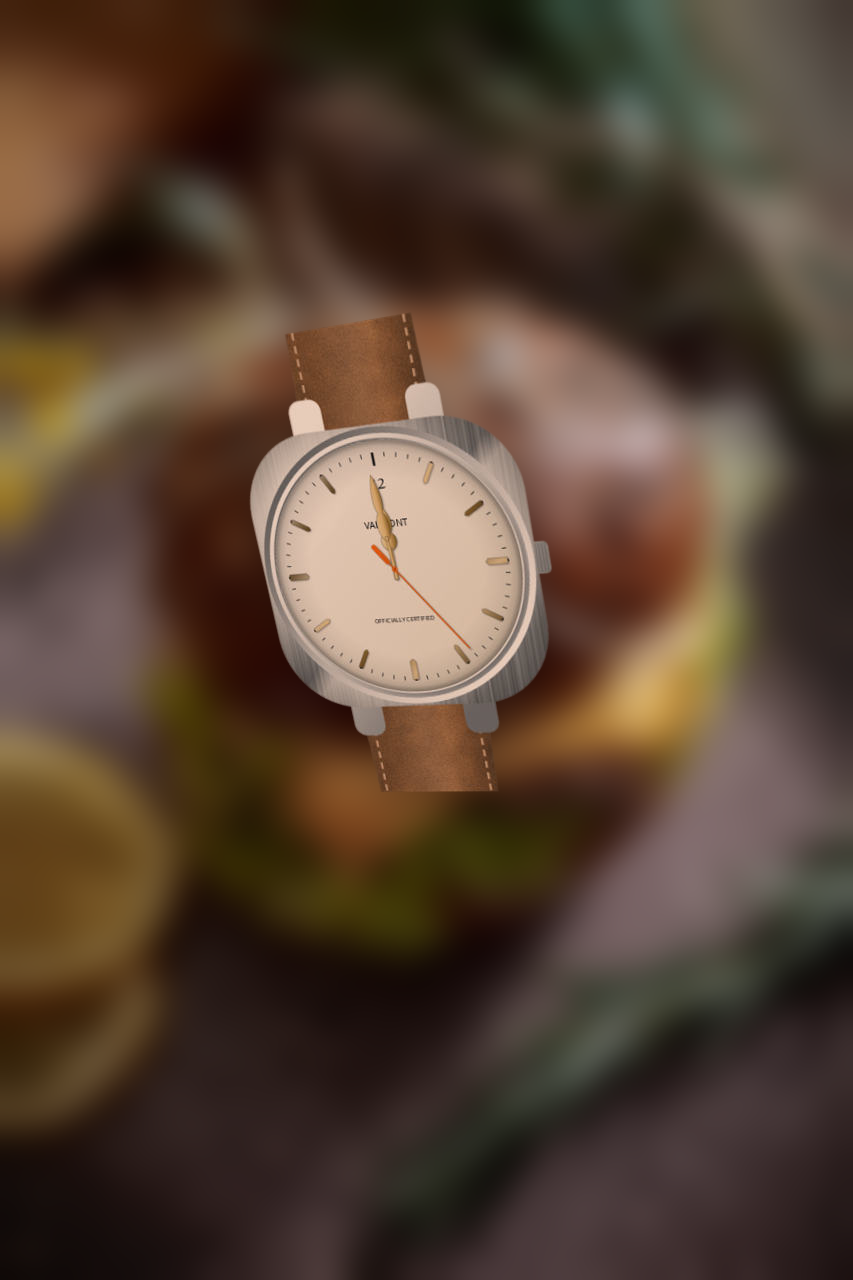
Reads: 11.59.24
